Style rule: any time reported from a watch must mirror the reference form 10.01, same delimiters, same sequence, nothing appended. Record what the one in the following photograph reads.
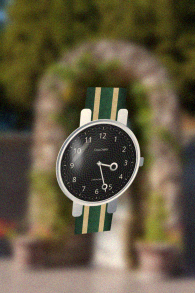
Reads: 3.27
